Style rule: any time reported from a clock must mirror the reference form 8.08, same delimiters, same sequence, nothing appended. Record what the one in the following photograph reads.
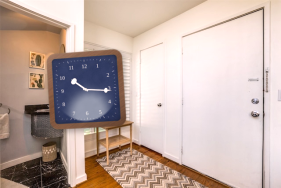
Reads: 10.16
